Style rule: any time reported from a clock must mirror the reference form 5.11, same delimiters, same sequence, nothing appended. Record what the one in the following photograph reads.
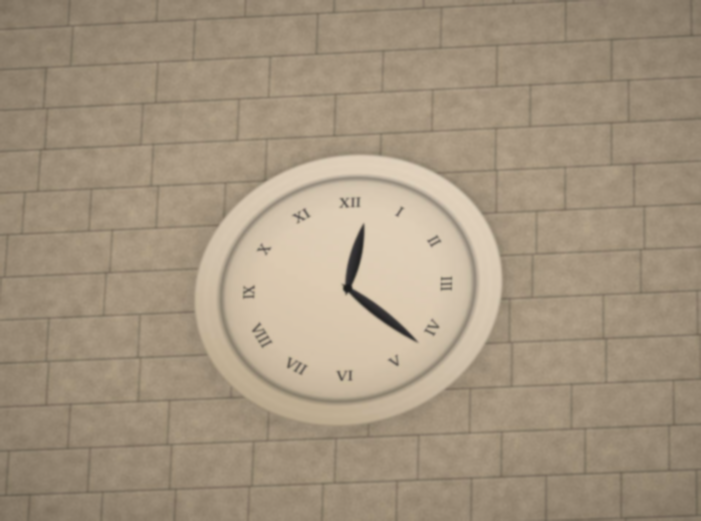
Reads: 12.22
